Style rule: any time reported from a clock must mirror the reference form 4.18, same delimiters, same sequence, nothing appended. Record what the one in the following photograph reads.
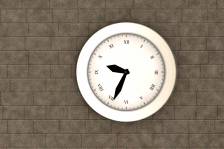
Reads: 9.34
